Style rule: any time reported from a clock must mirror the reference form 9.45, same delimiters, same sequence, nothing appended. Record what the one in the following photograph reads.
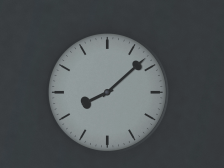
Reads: 8.08
